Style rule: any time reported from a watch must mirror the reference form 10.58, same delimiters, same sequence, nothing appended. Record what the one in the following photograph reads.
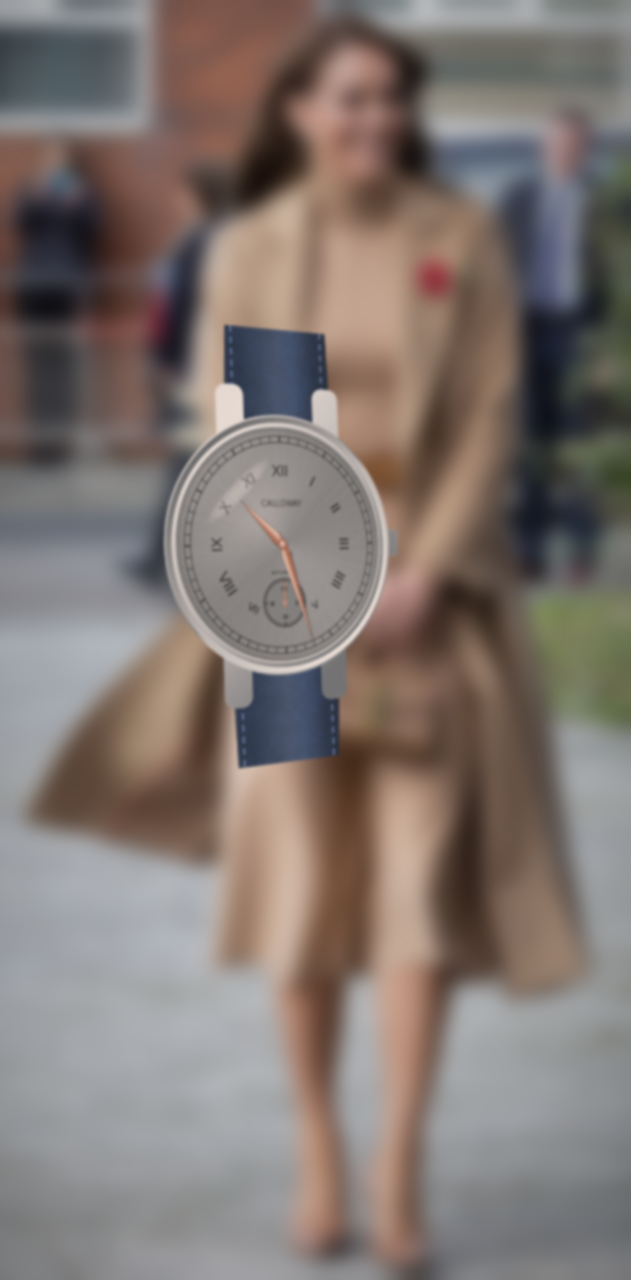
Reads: 10.27
